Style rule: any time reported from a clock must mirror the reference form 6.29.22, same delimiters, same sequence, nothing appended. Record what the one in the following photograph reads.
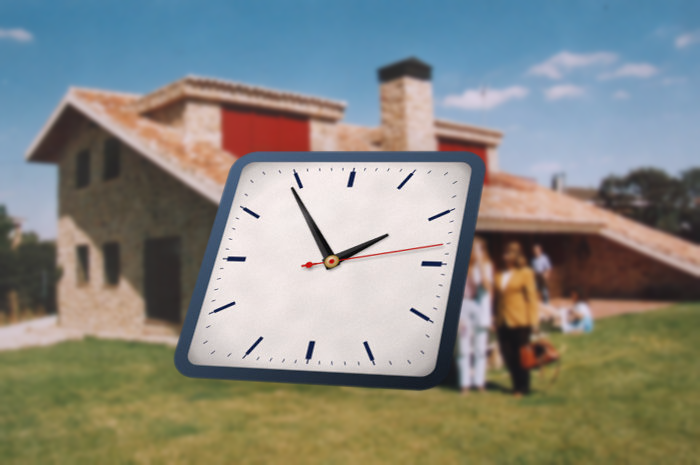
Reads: 1.54.13
